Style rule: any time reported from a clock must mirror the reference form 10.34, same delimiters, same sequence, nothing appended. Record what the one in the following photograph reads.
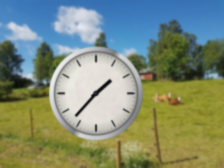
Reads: 1.37
